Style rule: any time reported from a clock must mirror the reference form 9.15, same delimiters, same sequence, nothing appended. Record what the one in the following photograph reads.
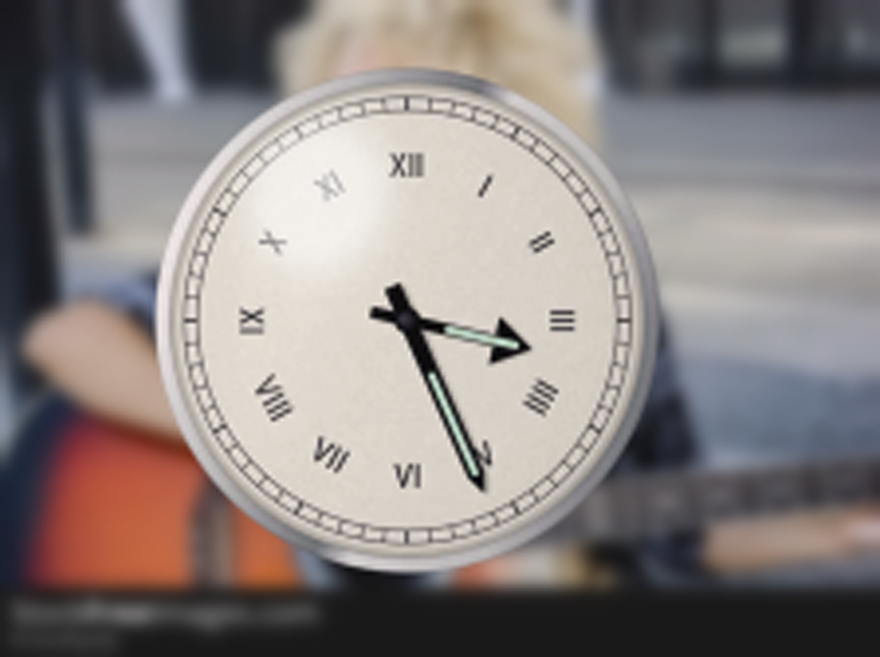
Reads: 3.26
